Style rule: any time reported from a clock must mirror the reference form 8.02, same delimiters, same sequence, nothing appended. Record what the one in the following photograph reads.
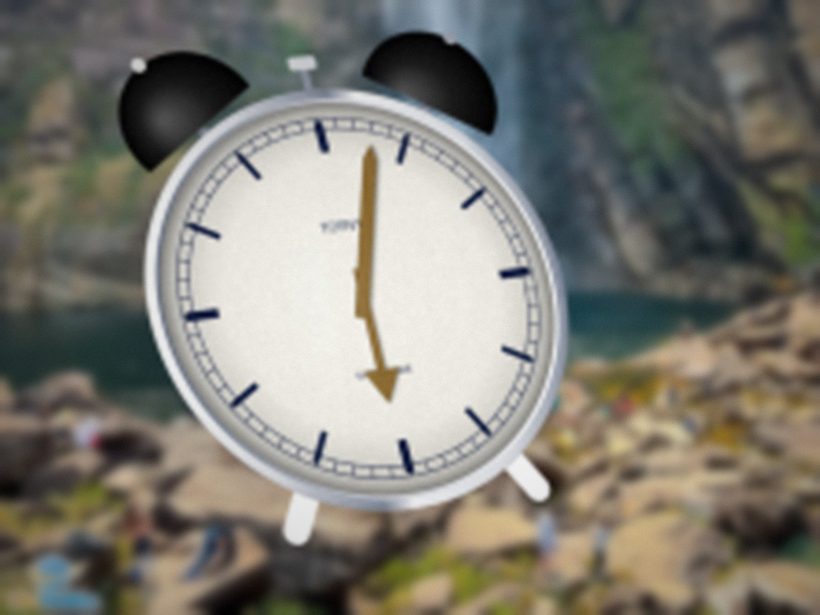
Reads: 6.03
